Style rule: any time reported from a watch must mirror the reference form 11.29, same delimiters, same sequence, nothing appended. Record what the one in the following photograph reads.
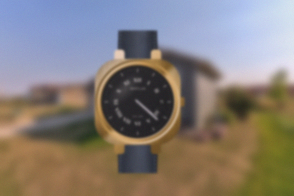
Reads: 4.22
